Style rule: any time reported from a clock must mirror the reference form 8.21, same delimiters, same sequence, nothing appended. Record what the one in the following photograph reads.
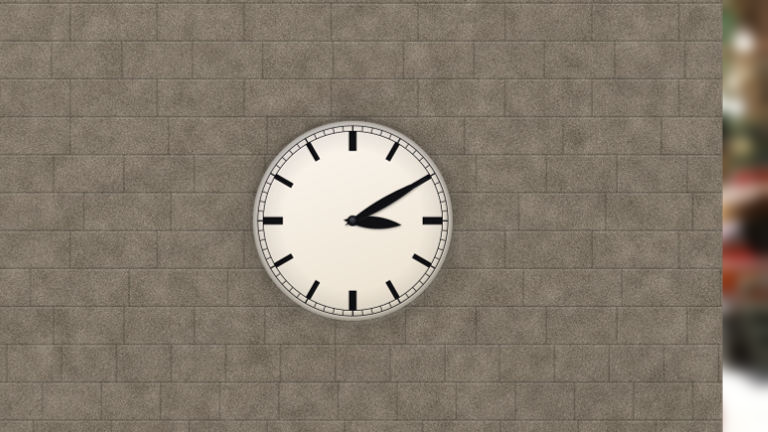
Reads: 3.10
